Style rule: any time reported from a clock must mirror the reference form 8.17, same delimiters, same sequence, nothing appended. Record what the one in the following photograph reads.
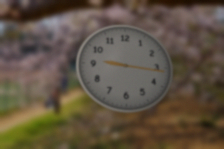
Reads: 9.16
